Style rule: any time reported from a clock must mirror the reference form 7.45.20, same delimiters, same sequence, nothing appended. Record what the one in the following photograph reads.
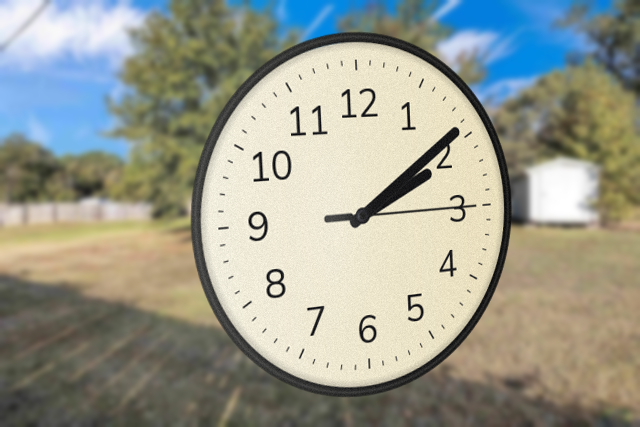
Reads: 2.09.15
